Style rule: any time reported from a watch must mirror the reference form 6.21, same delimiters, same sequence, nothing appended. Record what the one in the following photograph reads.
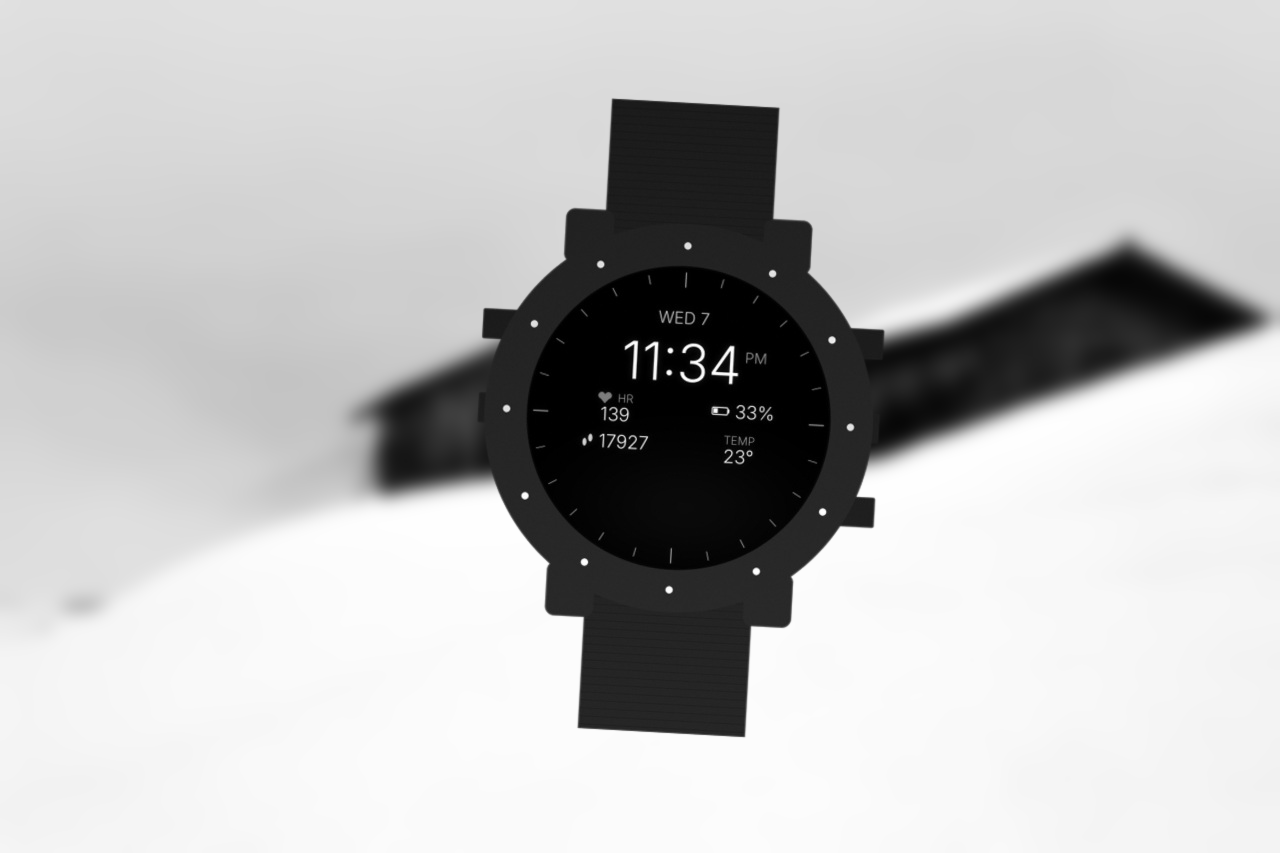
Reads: 11.34
